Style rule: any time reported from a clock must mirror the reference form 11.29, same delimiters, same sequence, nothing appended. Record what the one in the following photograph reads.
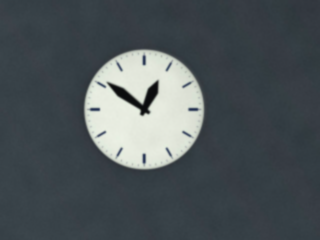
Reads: 12.51
